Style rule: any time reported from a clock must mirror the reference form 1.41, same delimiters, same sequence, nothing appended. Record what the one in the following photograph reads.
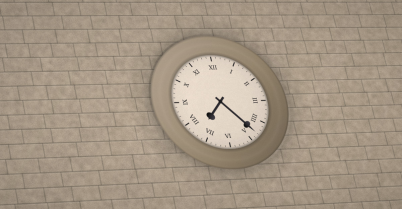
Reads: 7.23
